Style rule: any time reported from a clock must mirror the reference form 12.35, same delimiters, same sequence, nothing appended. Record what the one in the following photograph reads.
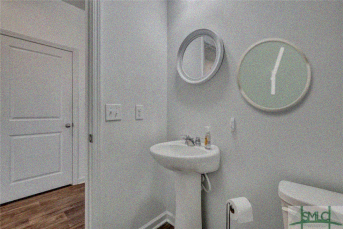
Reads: 6.03
